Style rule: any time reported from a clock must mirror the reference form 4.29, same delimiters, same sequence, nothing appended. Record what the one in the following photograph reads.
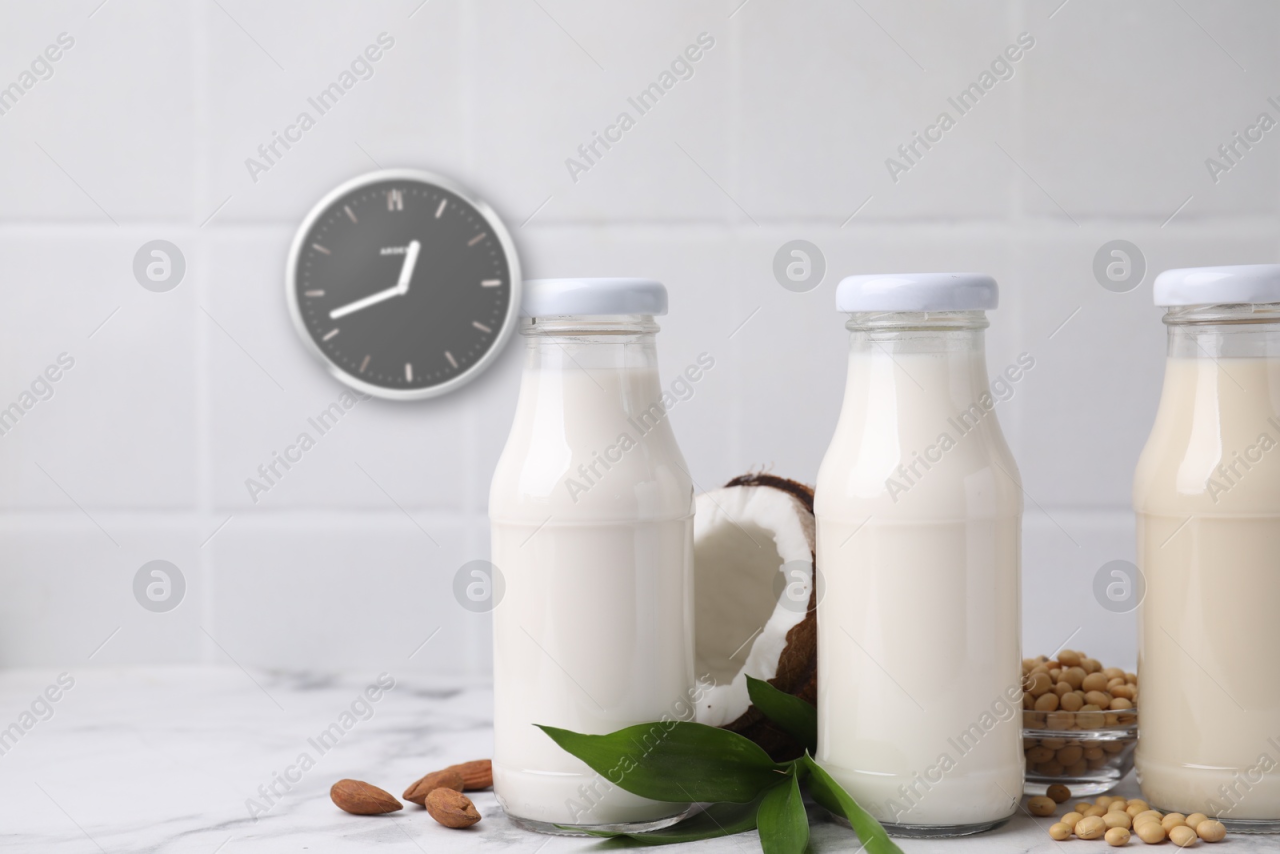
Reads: 12.42
